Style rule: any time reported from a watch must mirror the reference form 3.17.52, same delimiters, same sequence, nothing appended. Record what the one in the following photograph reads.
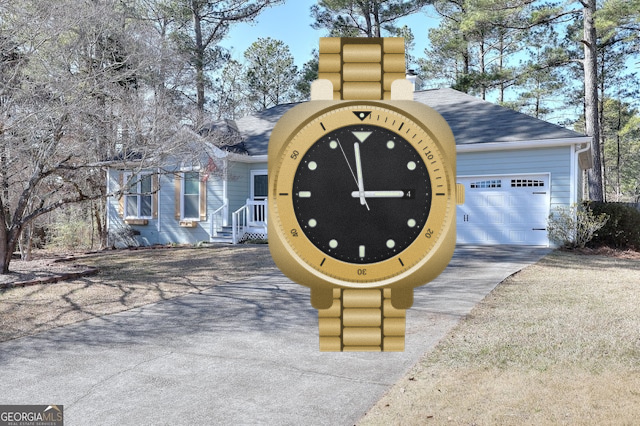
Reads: 2.58.56
